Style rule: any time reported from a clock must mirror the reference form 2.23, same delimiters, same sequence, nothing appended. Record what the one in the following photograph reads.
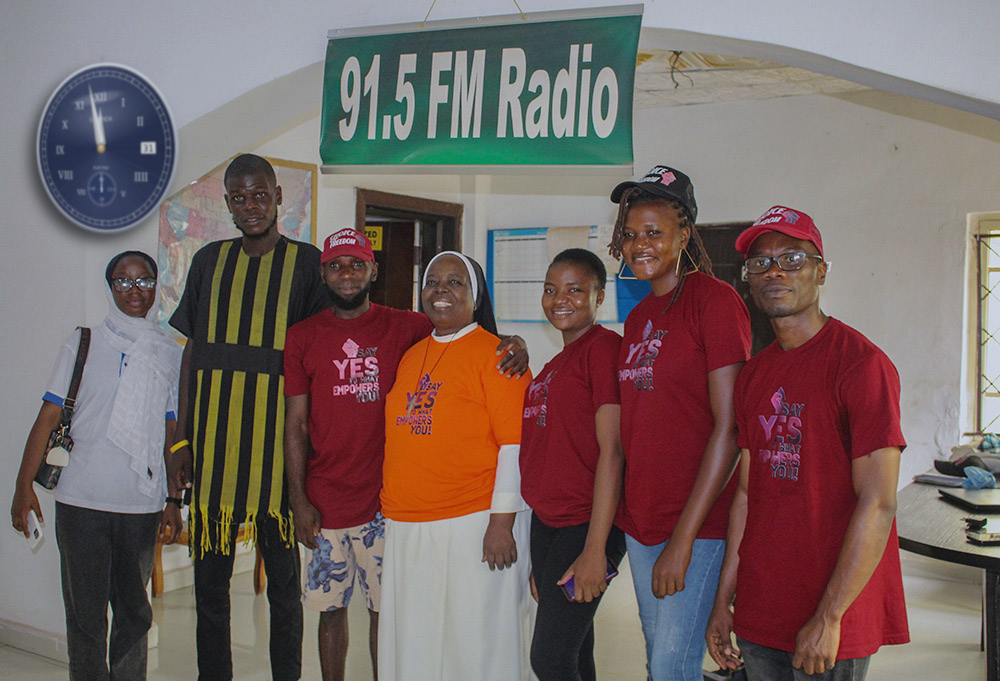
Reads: 11.58
